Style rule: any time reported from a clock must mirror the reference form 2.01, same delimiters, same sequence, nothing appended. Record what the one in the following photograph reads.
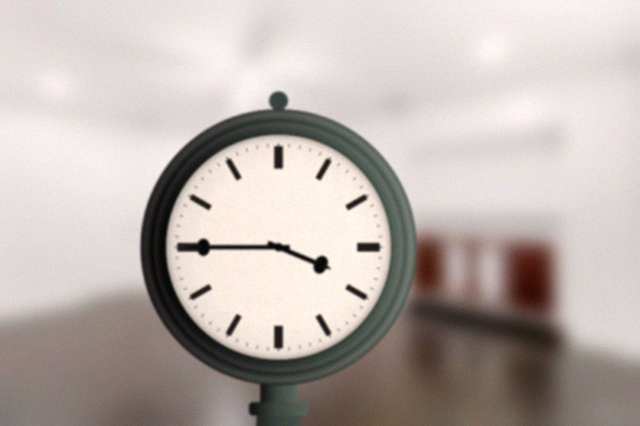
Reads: 3.45
